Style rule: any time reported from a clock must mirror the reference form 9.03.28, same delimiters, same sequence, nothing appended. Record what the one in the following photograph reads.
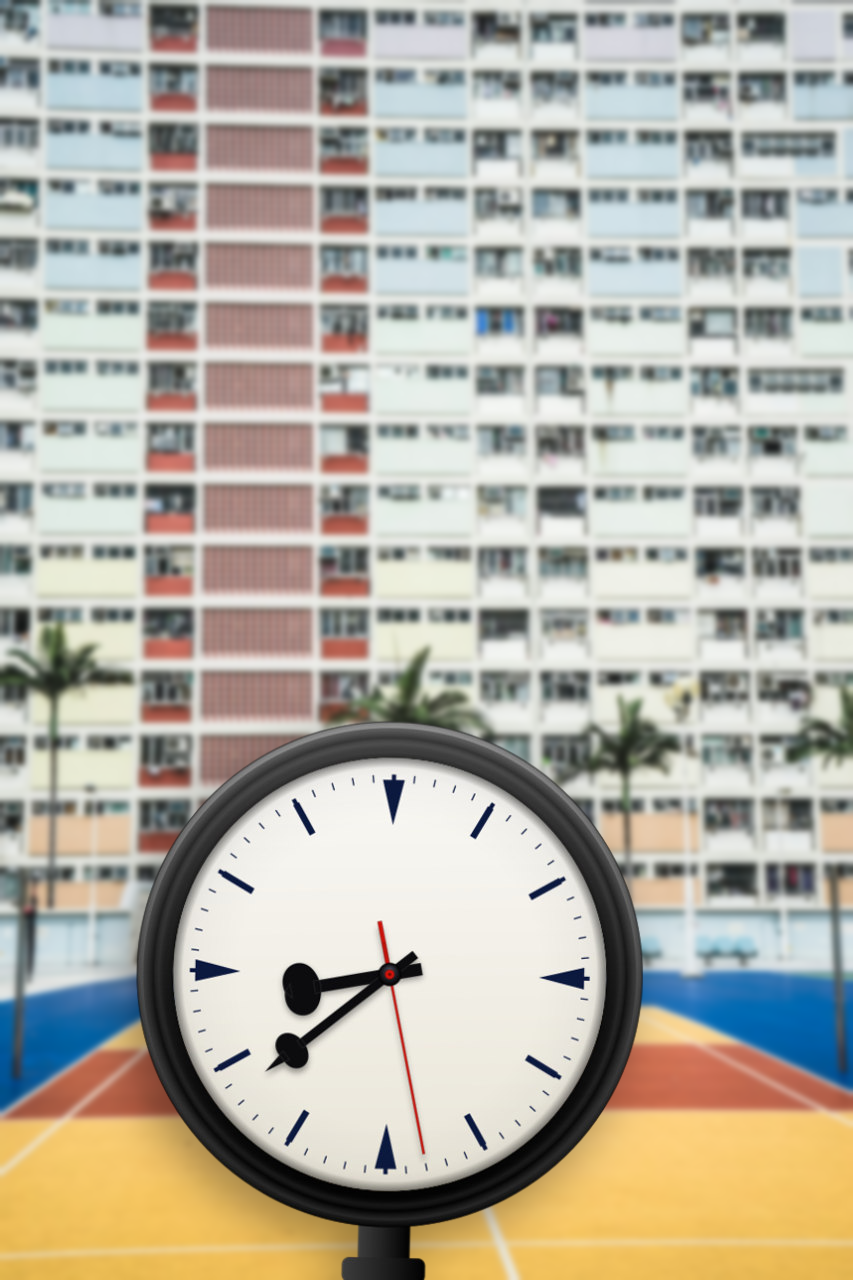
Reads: 8.38.28
